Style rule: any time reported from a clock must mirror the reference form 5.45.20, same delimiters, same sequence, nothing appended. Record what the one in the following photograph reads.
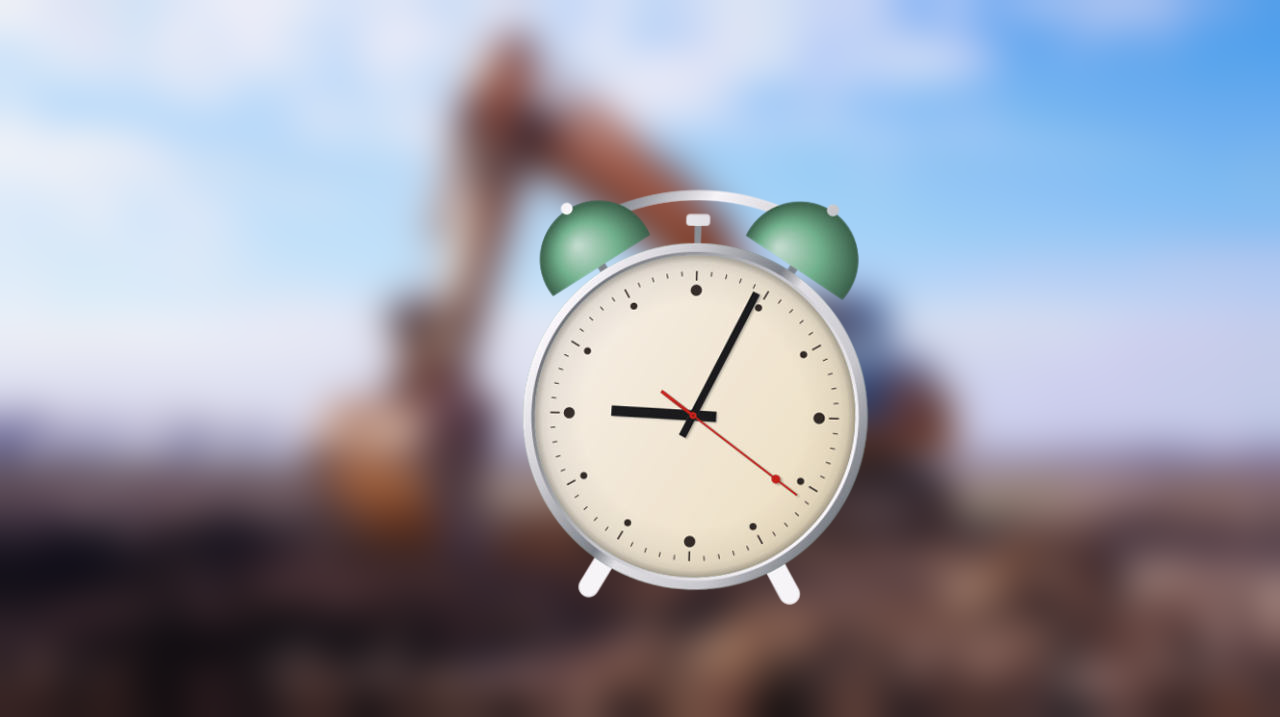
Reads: 9.04.21
